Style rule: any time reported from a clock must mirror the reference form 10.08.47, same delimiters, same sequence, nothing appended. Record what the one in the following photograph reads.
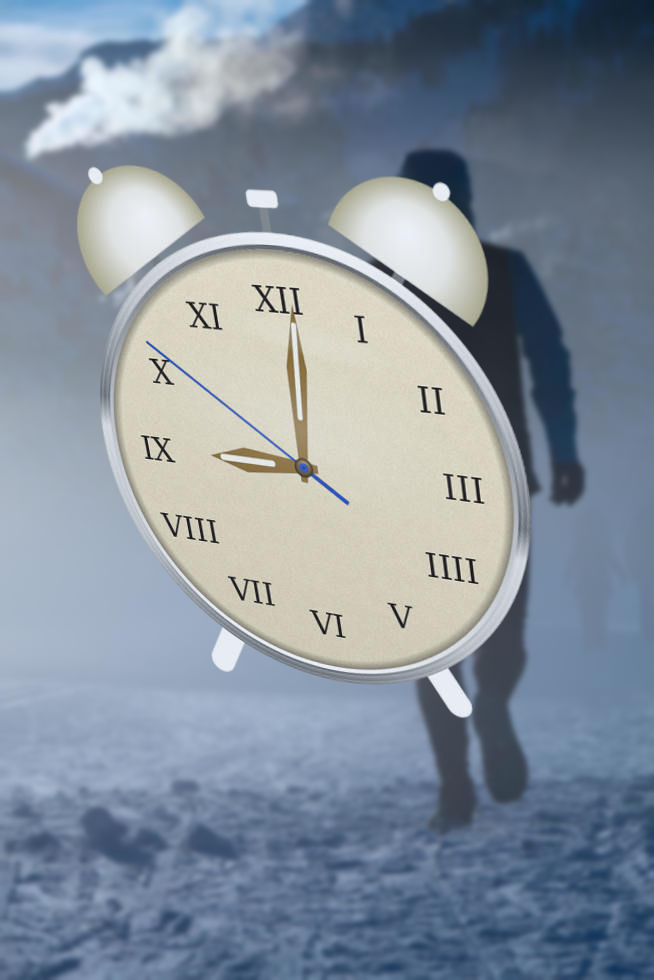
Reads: 9.00.51
